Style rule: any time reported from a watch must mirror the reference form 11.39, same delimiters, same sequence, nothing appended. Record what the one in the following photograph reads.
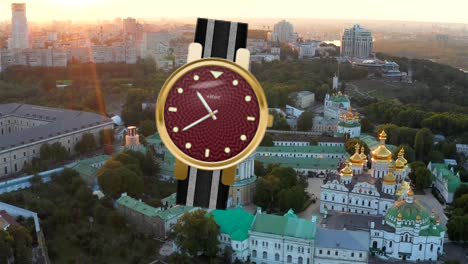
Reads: 10.39
